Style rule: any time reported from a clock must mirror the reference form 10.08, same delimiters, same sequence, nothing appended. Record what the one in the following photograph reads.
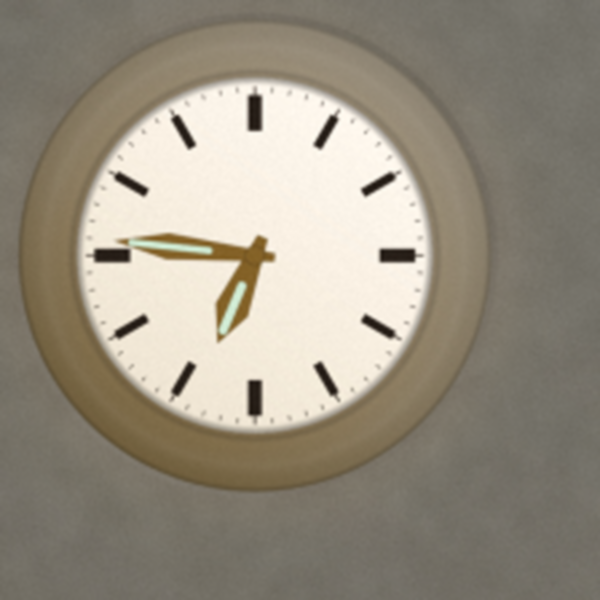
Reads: 6.46
